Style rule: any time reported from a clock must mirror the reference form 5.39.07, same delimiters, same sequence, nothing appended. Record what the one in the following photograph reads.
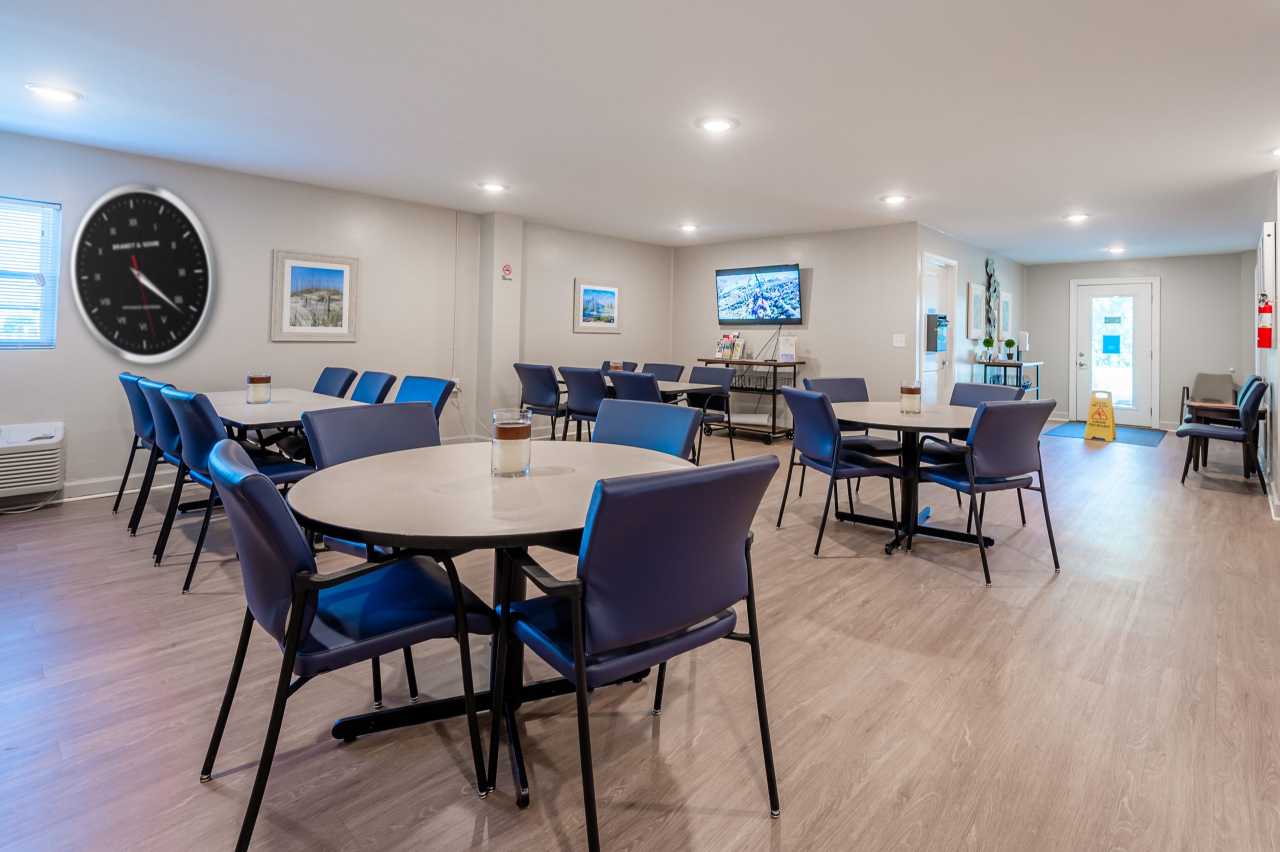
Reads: 4.21.28
